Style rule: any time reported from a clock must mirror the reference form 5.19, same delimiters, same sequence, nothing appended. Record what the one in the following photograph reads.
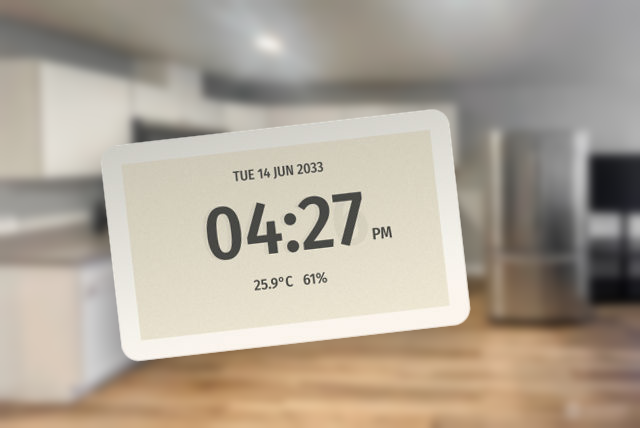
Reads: 4.27
